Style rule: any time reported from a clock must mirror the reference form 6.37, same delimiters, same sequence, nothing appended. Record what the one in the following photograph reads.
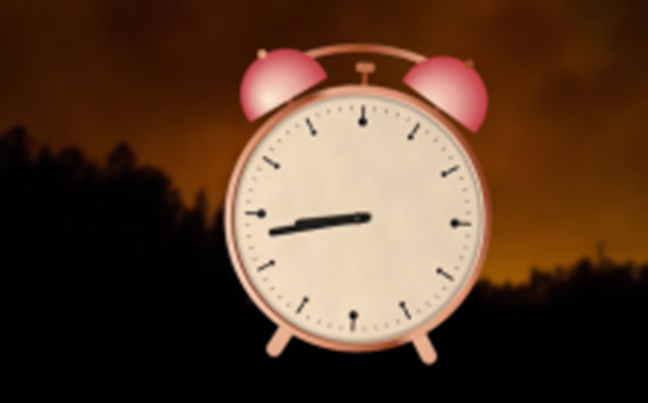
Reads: 8.43
